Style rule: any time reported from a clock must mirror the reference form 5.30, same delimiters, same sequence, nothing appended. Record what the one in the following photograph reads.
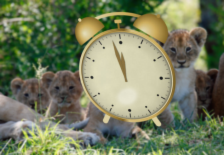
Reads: 11.58
